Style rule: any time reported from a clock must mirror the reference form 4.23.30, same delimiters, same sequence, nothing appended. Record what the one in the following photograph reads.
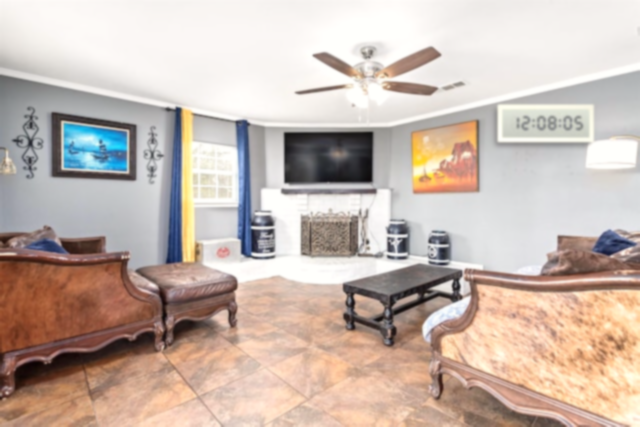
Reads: 12.08.05
